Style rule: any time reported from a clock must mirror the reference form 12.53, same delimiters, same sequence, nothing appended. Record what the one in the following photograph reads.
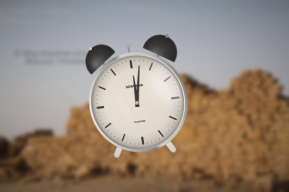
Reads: 12.02
